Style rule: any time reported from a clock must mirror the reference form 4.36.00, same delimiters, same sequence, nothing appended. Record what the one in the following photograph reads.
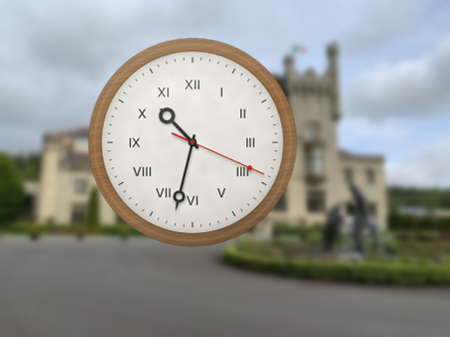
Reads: 10.32.19
